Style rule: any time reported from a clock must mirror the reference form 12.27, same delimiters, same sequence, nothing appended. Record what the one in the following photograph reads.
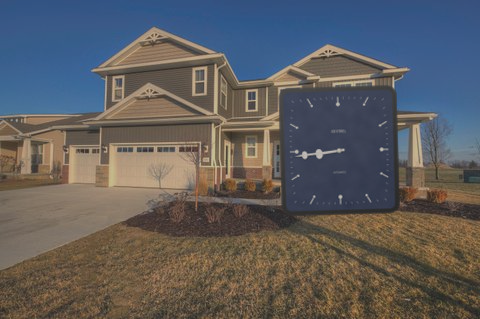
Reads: 8.44
